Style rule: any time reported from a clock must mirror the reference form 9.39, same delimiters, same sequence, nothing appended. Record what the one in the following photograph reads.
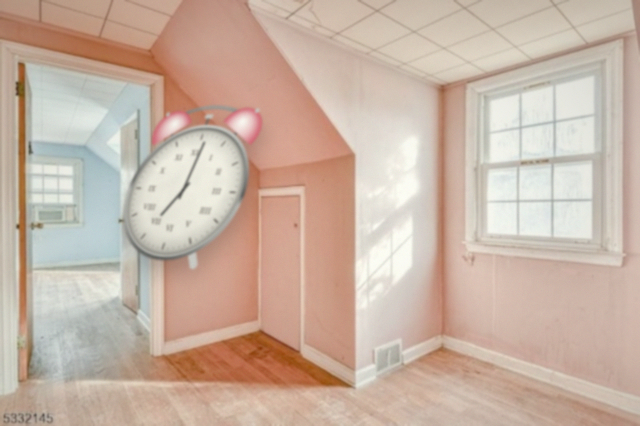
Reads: 7.01
